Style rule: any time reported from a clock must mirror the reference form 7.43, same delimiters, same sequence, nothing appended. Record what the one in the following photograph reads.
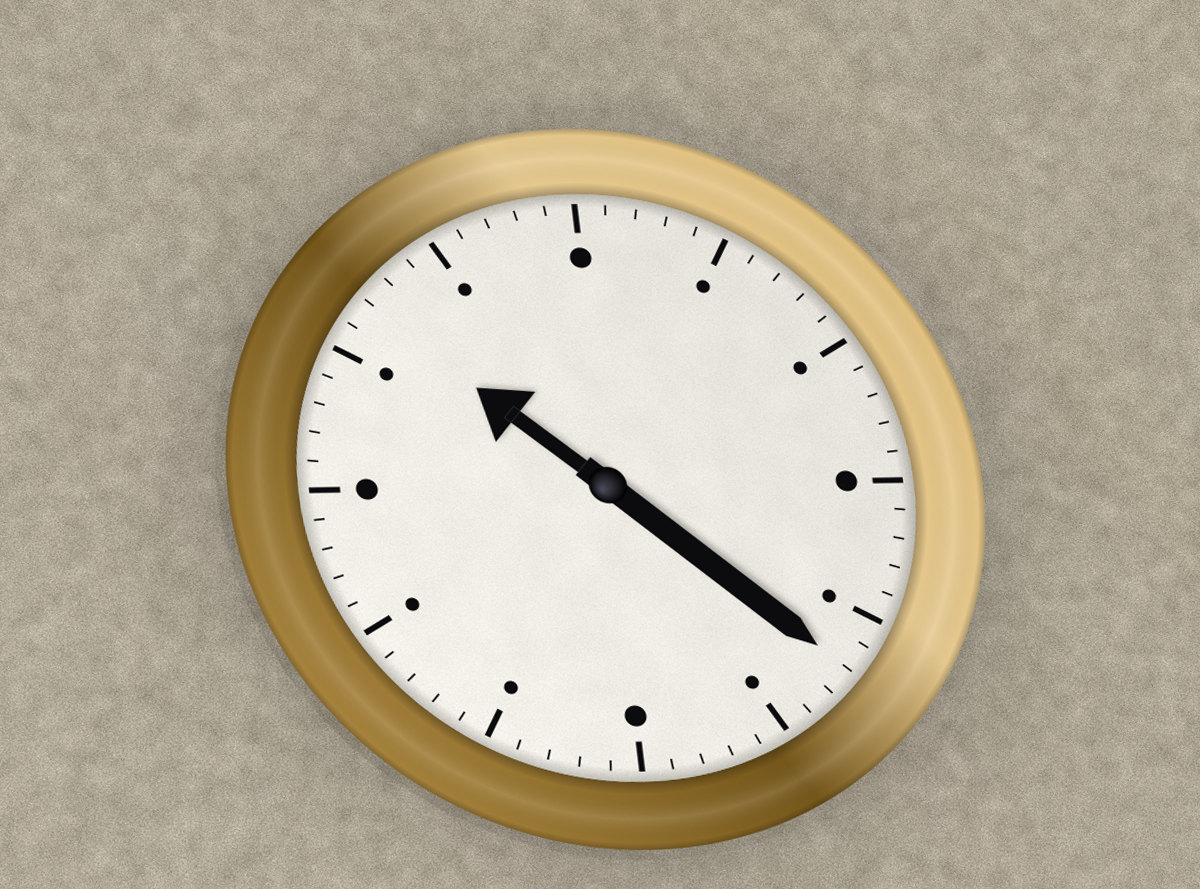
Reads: 10.22
